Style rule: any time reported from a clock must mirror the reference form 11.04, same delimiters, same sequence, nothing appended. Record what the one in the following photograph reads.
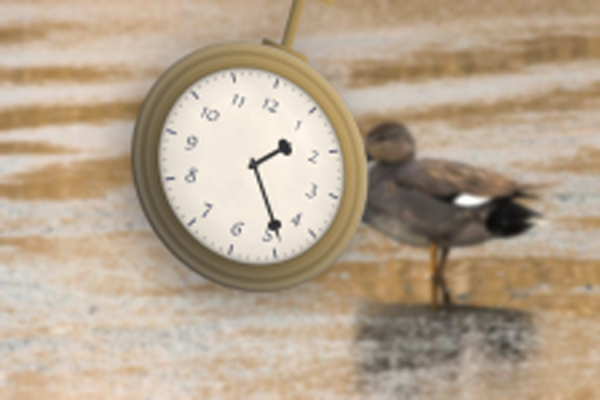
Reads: 1.24
